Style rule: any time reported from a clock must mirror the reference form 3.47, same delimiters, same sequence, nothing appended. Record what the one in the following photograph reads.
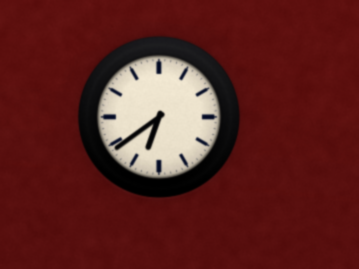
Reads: 6.39
